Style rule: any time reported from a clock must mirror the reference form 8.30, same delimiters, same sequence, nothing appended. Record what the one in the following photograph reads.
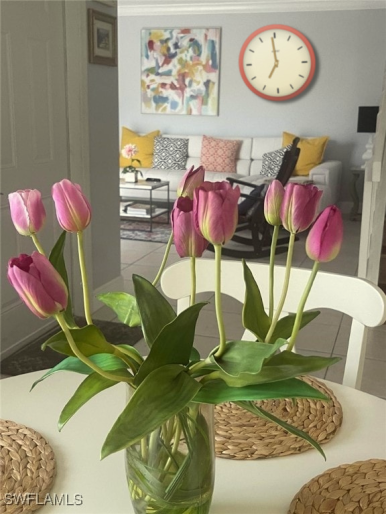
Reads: 6.59
